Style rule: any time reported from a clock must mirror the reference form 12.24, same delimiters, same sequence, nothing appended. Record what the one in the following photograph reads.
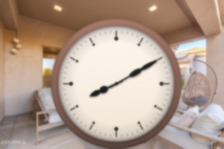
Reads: 8.10
